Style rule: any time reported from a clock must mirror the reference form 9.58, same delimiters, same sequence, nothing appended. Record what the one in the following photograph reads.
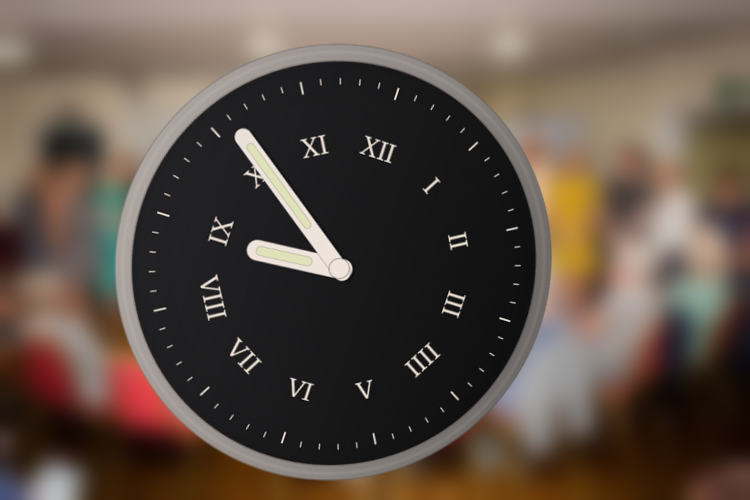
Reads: 8.51
